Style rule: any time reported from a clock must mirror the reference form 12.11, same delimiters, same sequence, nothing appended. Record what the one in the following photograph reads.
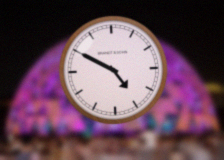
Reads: 4.50
